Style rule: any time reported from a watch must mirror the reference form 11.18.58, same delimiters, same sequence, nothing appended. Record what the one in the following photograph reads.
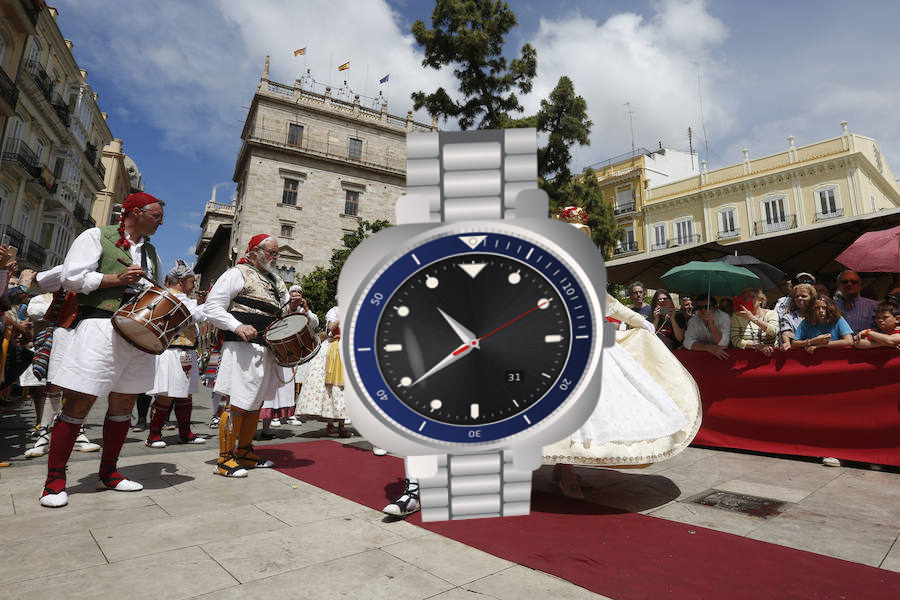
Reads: 10.39.10
